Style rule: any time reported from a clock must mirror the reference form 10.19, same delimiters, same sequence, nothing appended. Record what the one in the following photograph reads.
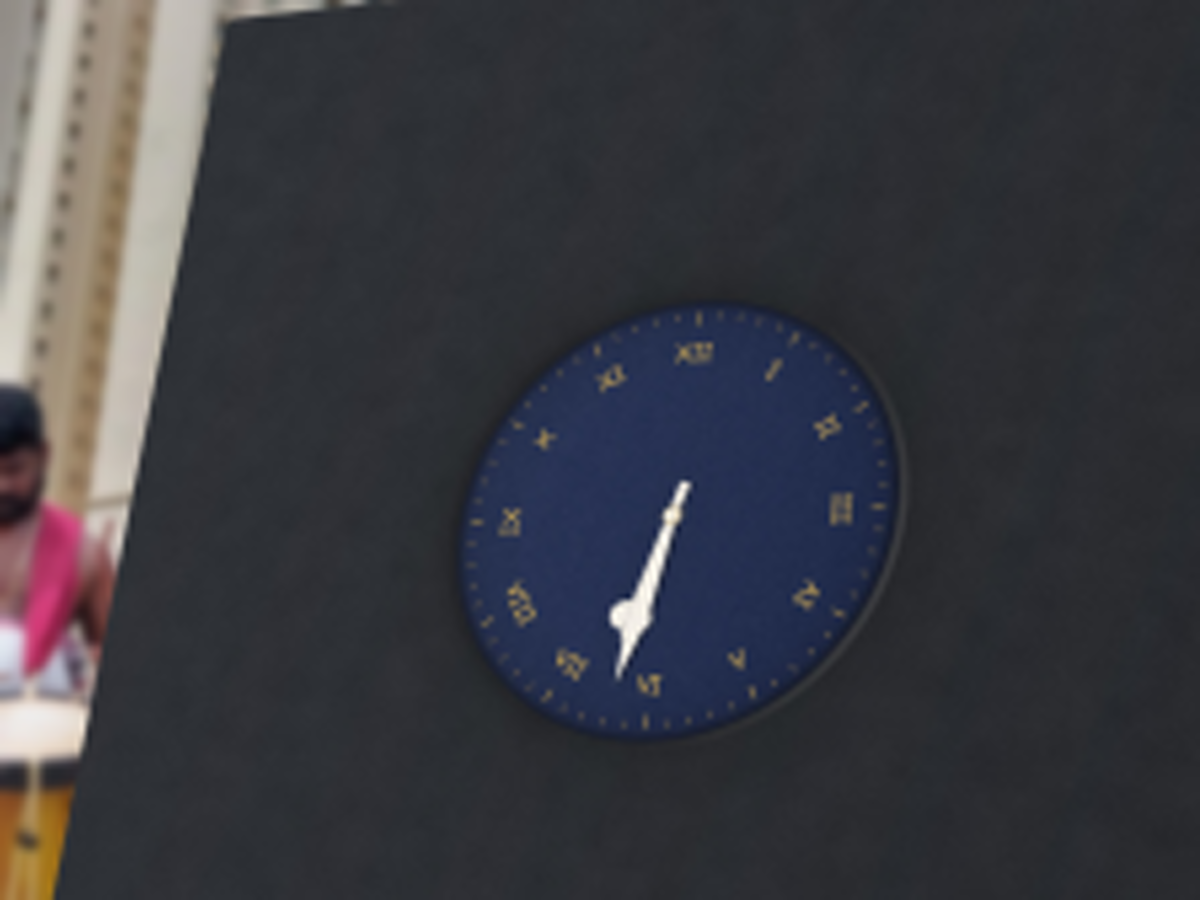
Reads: 6.32
